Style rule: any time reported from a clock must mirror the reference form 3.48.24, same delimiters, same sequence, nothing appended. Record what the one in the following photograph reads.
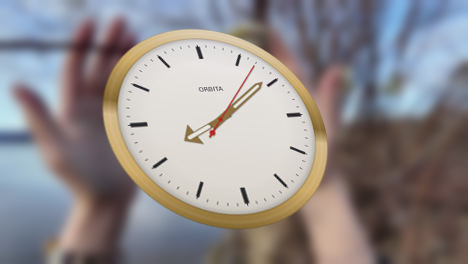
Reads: 8.09.07
